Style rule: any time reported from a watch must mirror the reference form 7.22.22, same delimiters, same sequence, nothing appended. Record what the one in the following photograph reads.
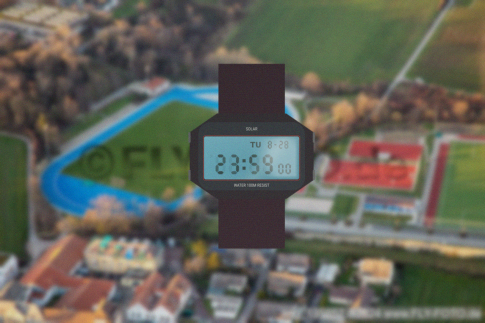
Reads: 23.59.00
